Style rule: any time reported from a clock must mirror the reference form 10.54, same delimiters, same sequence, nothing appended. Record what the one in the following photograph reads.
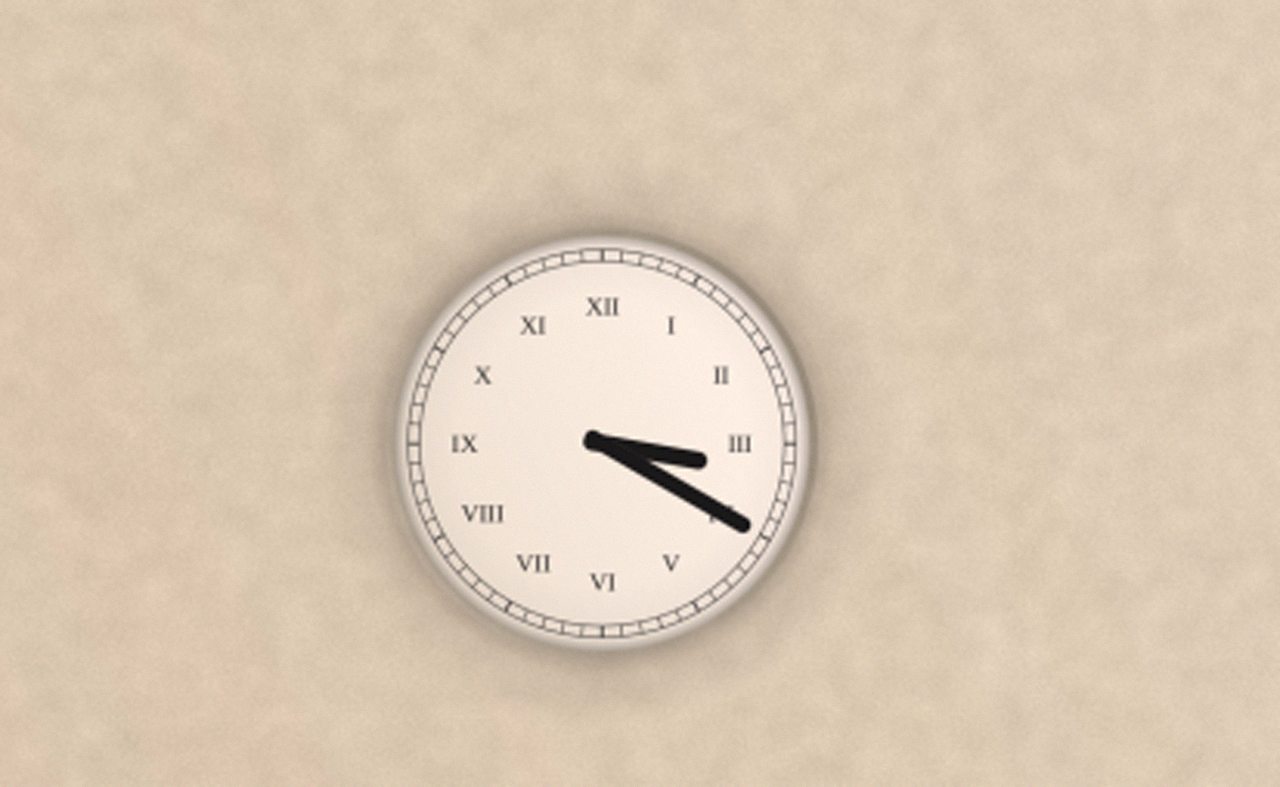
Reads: 3.20
